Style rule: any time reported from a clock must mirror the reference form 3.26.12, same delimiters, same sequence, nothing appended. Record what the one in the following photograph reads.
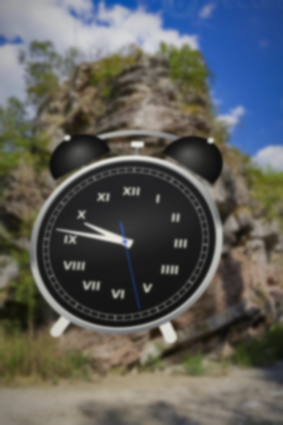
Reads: 9.46.27
